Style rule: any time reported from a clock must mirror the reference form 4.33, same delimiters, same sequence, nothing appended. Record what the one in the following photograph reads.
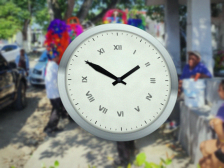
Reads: 1.50
